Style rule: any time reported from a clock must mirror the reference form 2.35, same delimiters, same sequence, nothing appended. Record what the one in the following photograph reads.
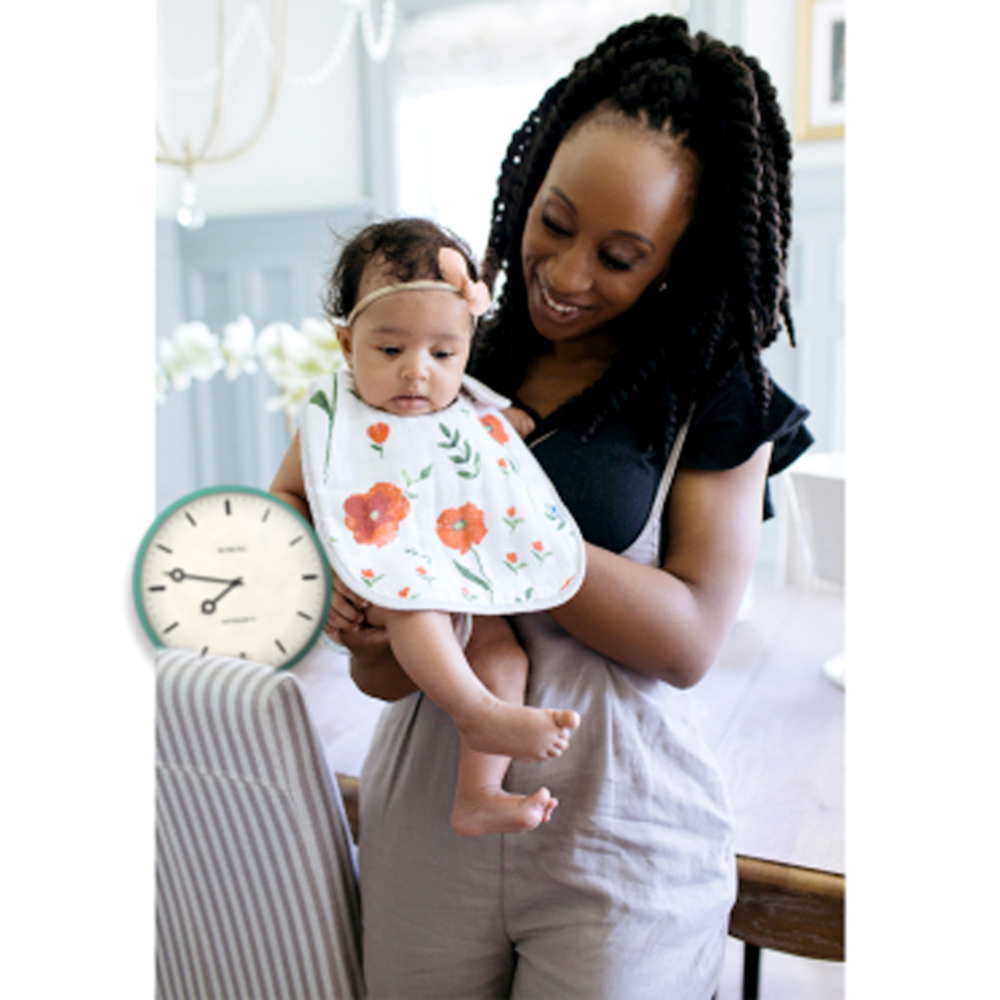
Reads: 7.47
